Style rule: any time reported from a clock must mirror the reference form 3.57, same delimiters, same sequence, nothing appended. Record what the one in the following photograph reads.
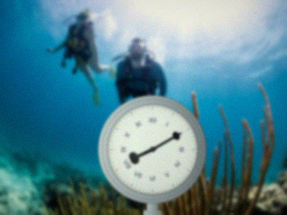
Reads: 8.10
